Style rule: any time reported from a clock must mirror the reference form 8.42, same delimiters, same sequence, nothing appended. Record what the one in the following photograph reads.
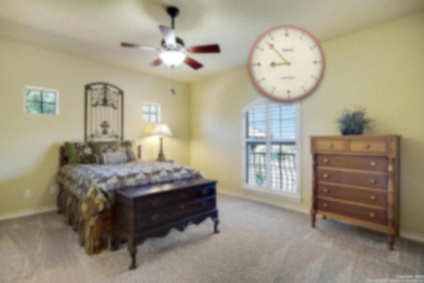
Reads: 8.53
